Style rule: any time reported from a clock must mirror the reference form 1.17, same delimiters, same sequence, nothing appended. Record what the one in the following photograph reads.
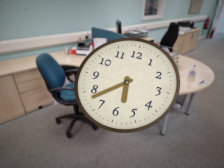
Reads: 5.38
